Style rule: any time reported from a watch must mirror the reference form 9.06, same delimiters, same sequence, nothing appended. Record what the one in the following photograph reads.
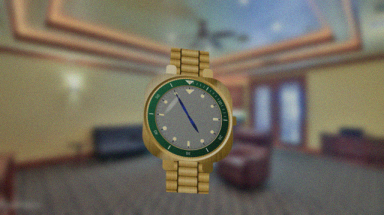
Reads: 4.55
